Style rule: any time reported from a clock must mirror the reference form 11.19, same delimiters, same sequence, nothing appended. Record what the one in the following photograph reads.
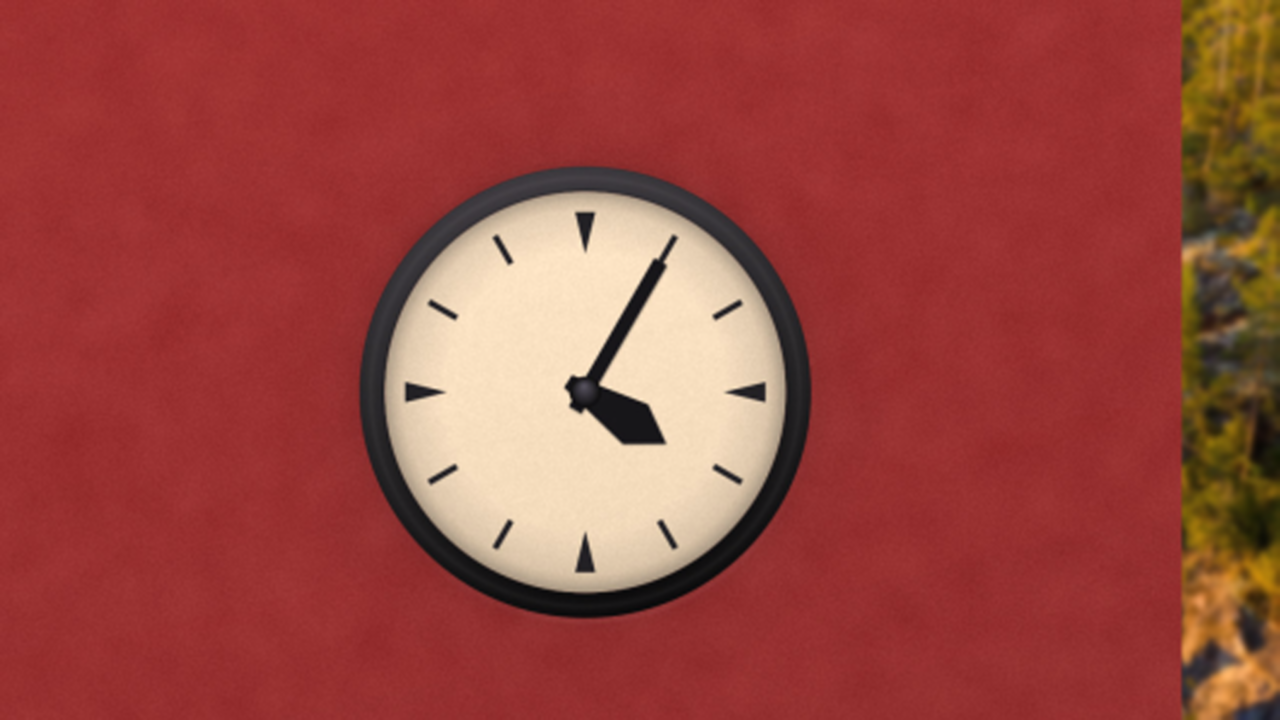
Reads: 4.05
